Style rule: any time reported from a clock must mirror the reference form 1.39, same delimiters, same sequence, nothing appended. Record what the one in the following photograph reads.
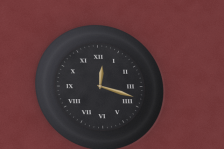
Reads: 12.18
